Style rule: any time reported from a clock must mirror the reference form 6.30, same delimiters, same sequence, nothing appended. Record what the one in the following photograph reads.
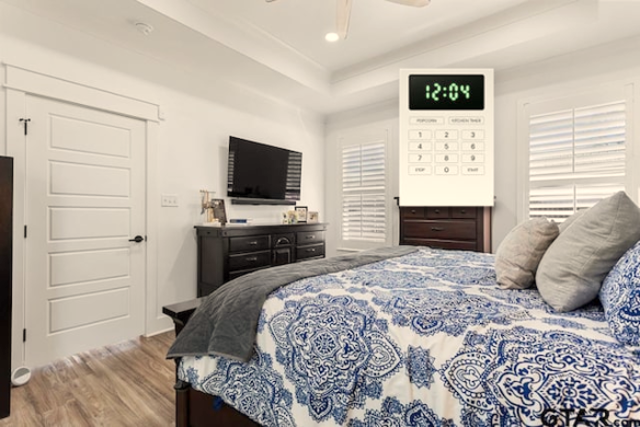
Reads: 12.04
